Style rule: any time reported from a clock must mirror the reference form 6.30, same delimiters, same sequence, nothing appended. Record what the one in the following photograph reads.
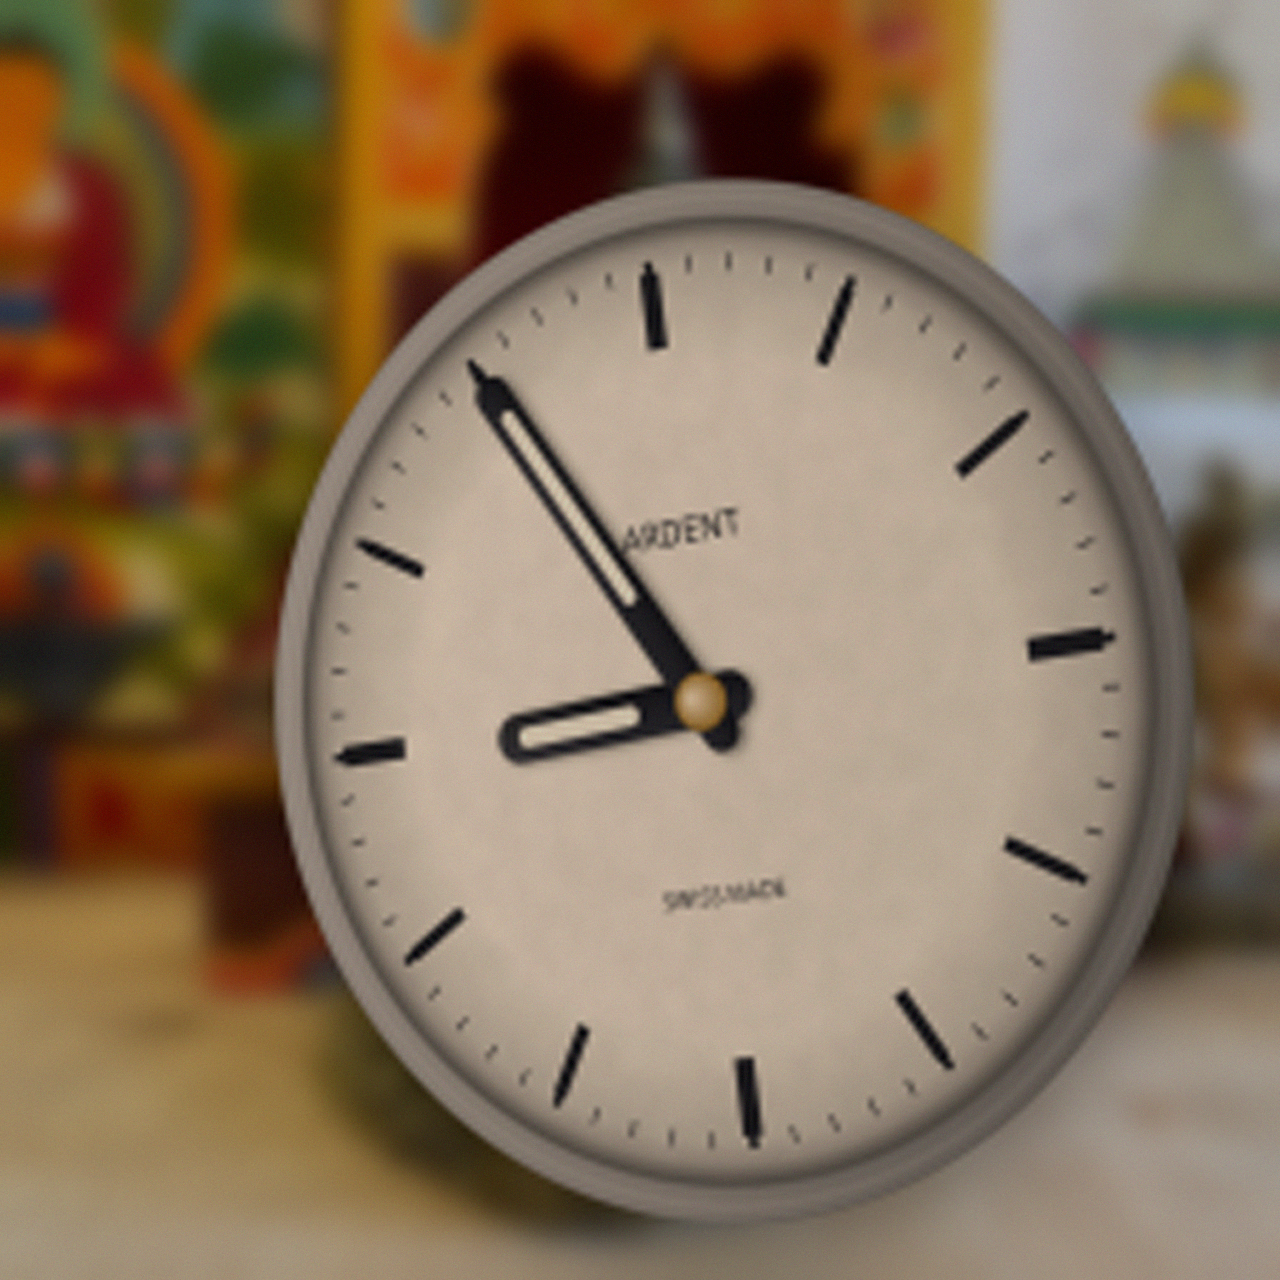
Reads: 8.55
